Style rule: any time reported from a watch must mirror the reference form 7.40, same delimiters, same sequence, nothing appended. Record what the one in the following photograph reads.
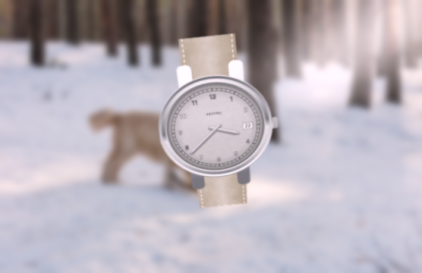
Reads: 3.38
